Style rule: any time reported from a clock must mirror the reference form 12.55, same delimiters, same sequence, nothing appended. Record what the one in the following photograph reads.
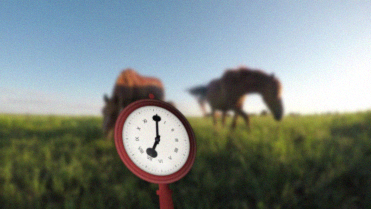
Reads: 7.01
